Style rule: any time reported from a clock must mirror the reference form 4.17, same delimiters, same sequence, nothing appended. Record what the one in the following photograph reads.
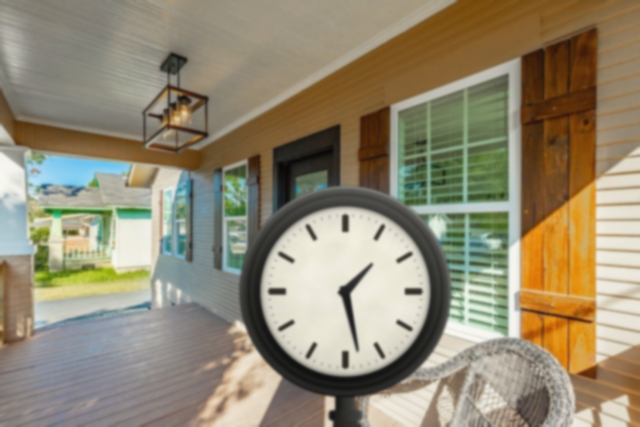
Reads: 1.28
